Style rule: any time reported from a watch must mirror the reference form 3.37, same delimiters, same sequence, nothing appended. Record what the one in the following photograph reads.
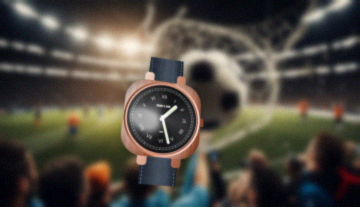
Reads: 1.27
